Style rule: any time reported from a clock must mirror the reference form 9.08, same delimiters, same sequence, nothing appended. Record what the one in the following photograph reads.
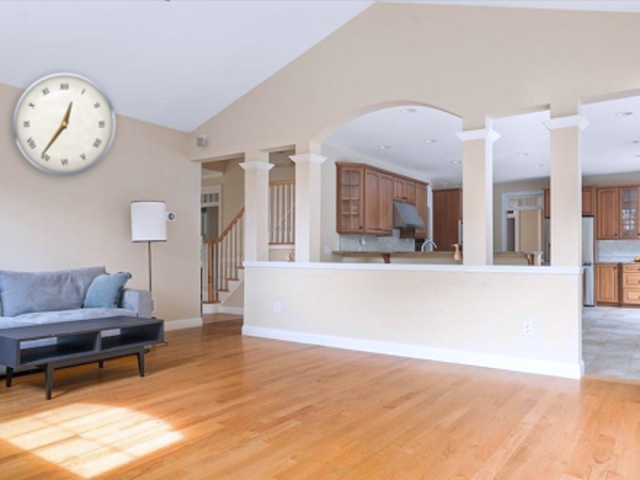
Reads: 12.36
